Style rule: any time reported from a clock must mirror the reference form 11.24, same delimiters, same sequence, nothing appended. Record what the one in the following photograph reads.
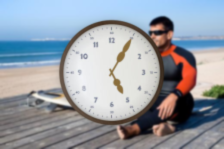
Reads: 5.05
